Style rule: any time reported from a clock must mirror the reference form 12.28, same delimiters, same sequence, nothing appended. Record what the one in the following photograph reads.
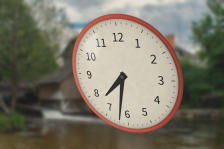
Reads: 7.32
